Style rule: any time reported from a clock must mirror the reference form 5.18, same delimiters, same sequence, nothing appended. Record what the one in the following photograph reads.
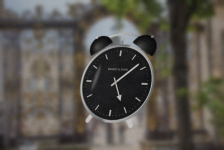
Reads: 5.08
